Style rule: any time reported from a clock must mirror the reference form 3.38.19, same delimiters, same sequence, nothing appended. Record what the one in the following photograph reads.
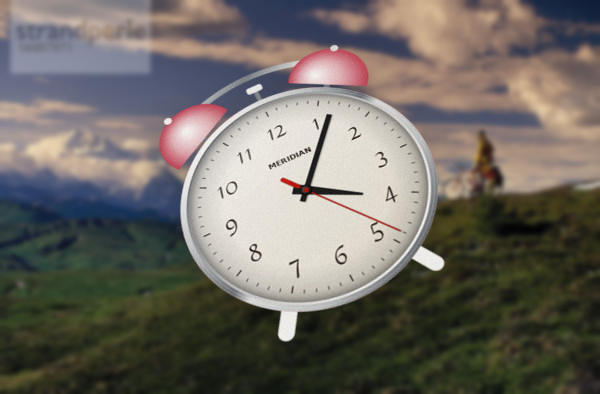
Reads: 4.06.24
